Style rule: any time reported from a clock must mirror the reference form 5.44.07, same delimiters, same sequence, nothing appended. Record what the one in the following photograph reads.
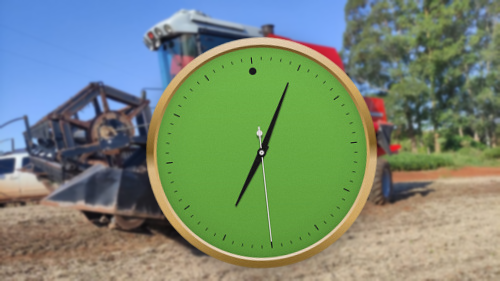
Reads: 7.04.30
